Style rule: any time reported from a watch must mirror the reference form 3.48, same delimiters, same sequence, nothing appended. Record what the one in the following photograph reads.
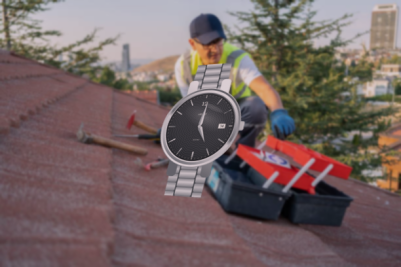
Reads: 5.01
